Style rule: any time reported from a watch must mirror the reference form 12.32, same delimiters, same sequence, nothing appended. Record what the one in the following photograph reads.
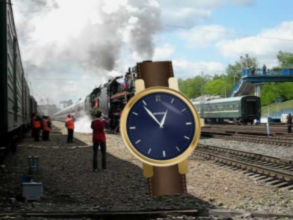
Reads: 12.54
